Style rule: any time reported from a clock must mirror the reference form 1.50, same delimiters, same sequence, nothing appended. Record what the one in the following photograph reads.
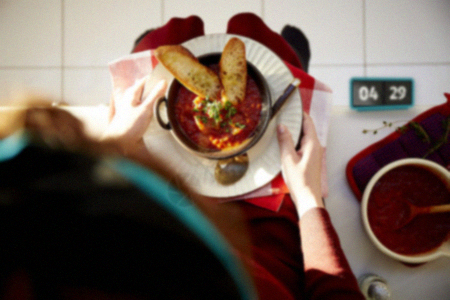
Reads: 4.29
